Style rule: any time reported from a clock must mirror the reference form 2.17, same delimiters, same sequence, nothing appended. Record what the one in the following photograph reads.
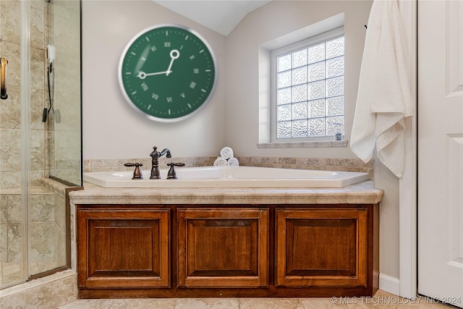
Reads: 12.44
